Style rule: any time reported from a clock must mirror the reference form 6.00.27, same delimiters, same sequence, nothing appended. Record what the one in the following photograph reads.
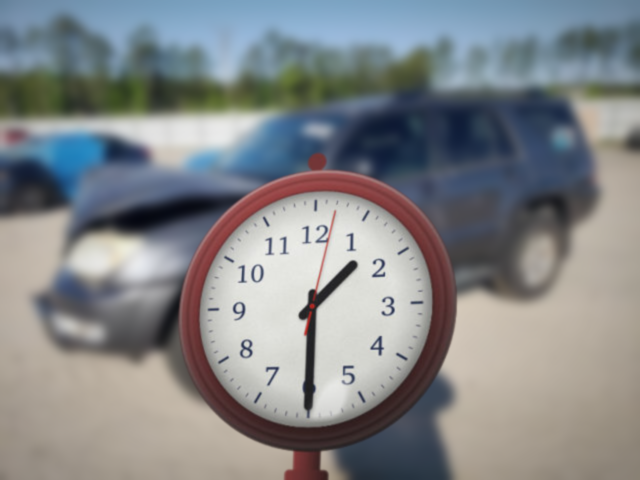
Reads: 1.30.02
